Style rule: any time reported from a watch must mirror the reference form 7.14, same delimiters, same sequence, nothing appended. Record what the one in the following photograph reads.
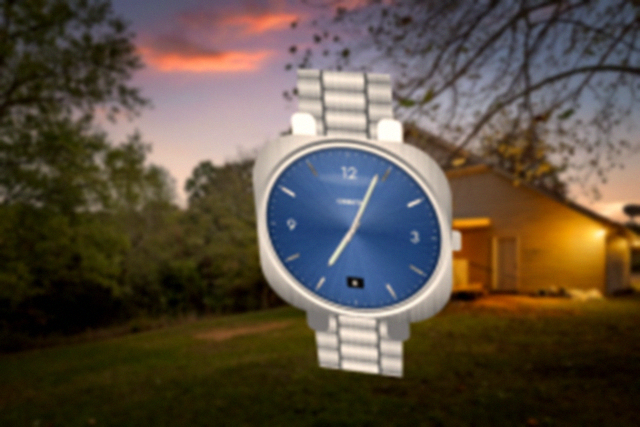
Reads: 7.04
